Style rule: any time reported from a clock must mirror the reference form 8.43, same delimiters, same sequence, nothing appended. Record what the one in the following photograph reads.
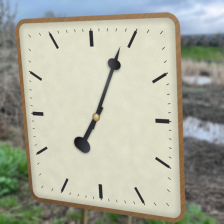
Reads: 7.04
